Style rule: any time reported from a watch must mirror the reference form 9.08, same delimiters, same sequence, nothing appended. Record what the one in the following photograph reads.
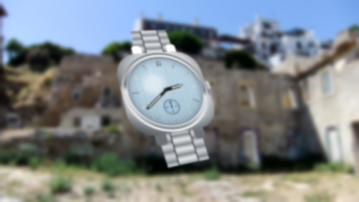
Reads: 2.39
